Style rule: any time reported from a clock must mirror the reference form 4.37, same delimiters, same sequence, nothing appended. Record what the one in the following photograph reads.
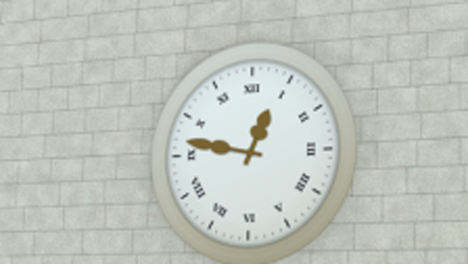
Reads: 12.47
